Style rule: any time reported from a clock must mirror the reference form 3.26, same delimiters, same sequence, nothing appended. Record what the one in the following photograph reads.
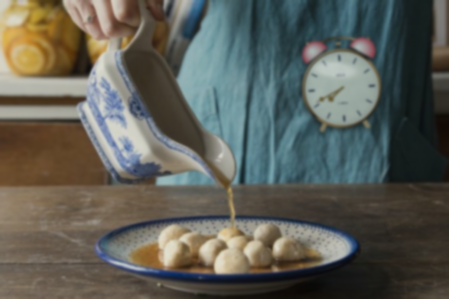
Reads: 7.41
